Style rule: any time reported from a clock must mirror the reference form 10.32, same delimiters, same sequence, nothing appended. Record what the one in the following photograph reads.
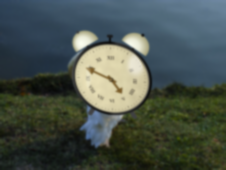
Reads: 4.49
